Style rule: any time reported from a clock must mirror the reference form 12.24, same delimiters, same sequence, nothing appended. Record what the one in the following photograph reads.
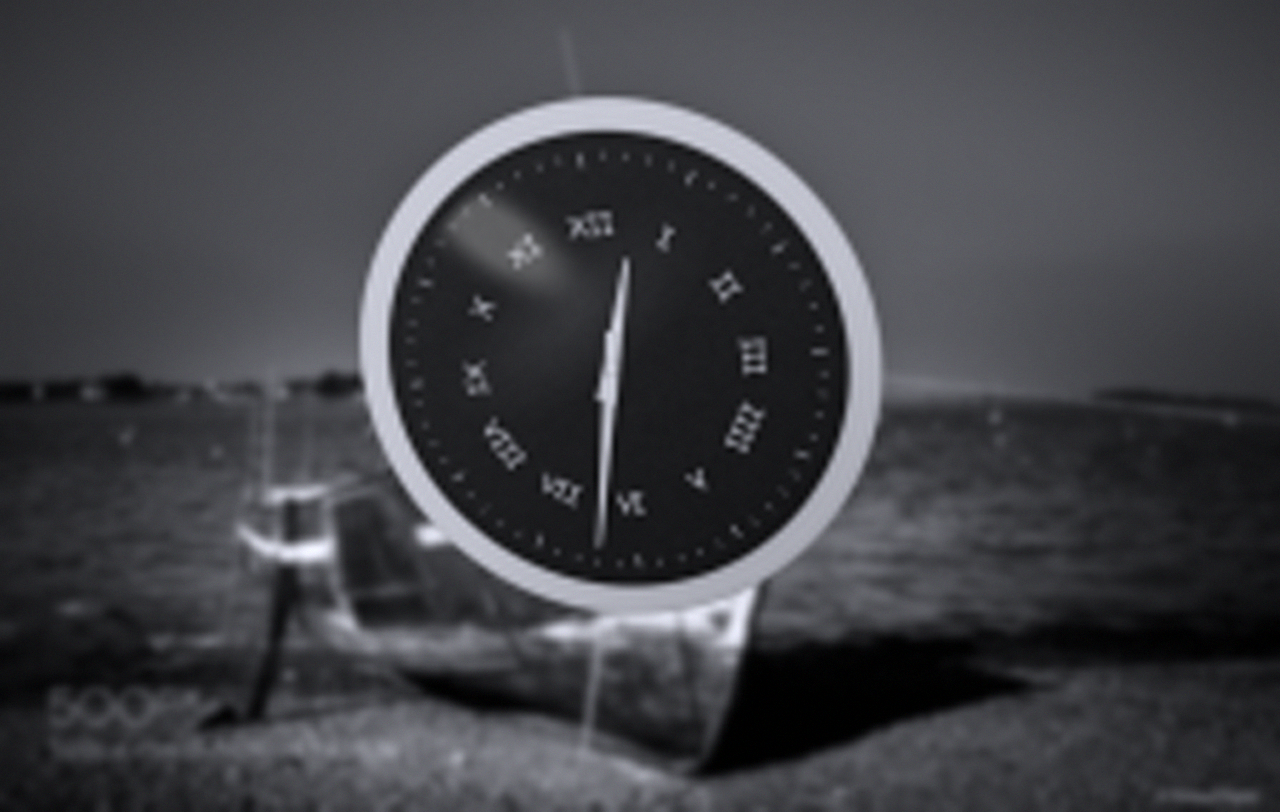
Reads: 12.32
